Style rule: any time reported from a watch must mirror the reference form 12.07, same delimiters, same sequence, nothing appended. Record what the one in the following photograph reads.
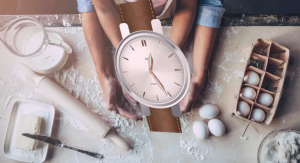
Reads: 12.26
